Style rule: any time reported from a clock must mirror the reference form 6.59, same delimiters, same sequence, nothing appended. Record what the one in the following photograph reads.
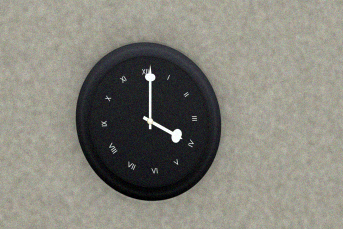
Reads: 4.01
